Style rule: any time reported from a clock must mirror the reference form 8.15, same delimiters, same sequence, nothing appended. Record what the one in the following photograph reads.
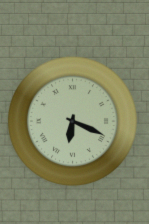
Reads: 6.19
